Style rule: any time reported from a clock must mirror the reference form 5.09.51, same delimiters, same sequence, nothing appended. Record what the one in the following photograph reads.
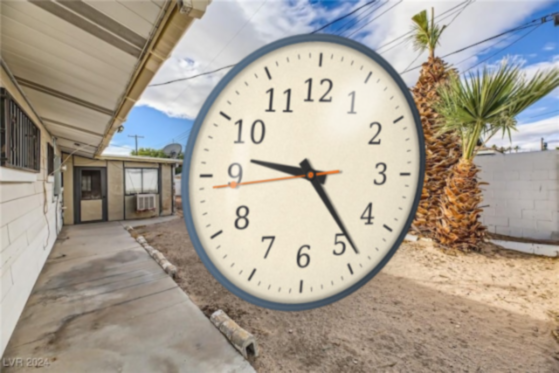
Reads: 9.23.44
